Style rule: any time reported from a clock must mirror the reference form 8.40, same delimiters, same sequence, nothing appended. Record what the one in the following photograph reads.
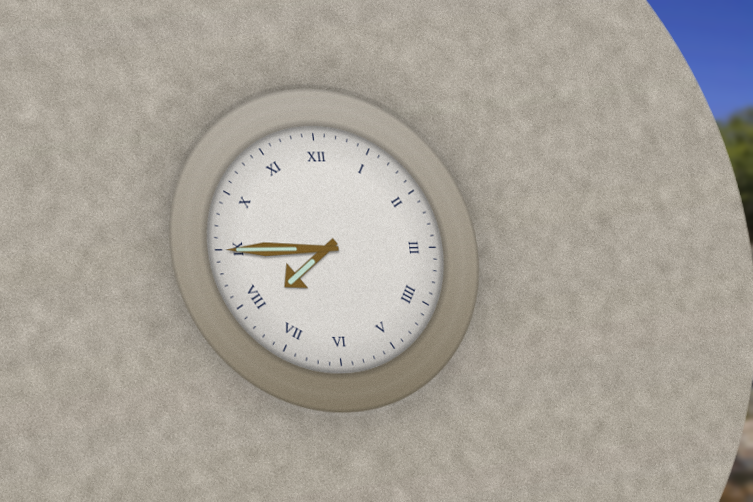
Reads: 7.45
